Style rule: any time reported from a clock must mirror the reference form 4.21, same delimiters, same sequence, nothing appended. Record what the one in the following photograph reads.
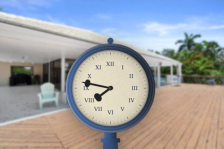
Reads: 7.47
